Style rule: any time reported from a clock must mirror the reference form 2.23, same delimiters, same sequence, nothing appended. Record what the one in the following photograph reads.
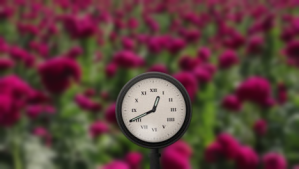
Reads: 12.41
